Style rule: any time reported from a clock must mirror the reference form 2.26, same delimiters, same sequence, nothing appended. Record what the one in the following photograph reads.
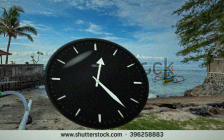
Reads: 12.23
